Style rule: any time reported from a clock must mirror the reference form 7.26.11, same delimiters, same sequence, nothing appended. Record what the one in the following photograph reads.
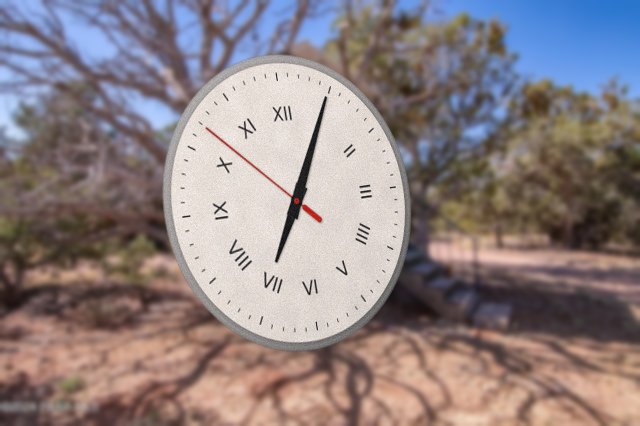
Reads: 7.04.52
